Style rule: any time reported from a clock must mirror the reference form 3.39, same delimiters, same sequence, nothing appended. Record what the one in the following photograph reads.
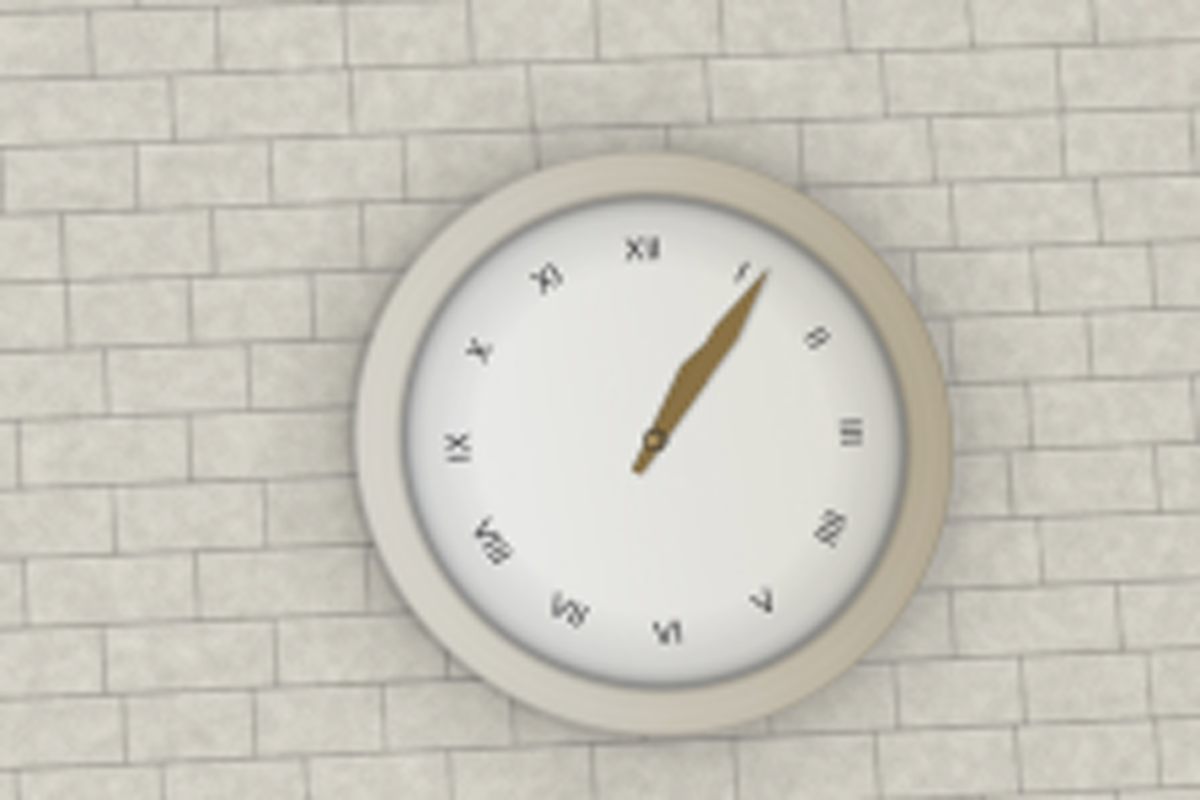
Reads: 1.06
